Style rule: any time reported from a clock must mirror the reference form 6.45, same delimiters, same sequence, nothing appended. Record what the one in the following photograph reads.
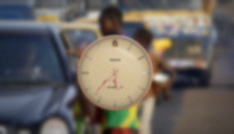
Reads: 5.37
